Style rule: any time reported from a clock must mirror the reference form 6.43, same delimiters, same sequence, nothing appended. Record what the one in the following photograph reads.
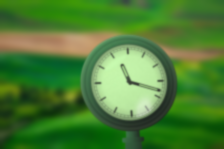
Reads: 11.18
